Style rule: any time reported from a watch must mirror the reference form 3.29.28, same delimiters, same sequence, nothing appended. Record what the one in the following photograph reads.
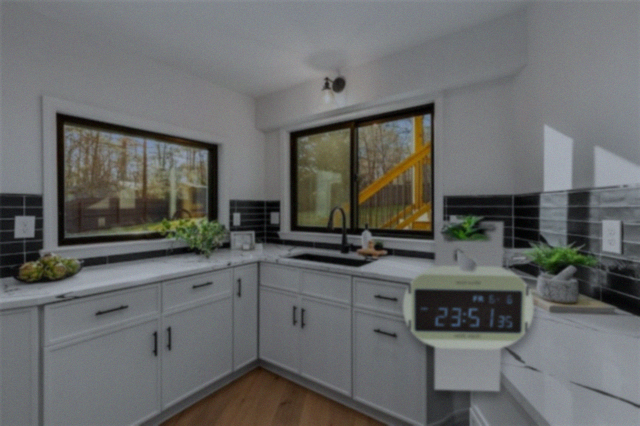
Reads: 23.51.35
